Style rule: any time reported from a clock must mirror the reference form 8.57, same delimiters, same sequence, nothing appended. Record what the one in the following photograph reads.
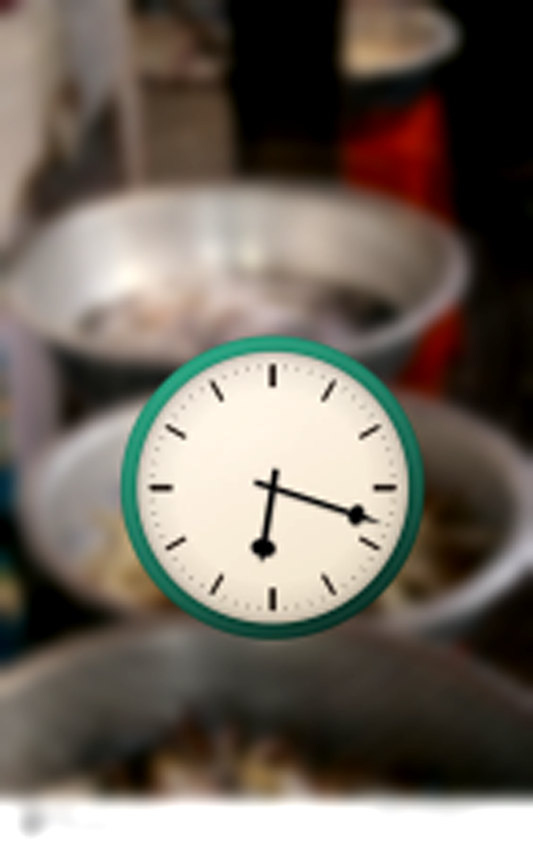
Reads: 6.18
